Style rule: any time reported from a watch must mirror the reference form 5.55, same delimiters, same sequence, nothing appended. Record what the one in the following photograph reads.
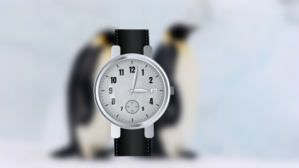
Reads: 3.02
